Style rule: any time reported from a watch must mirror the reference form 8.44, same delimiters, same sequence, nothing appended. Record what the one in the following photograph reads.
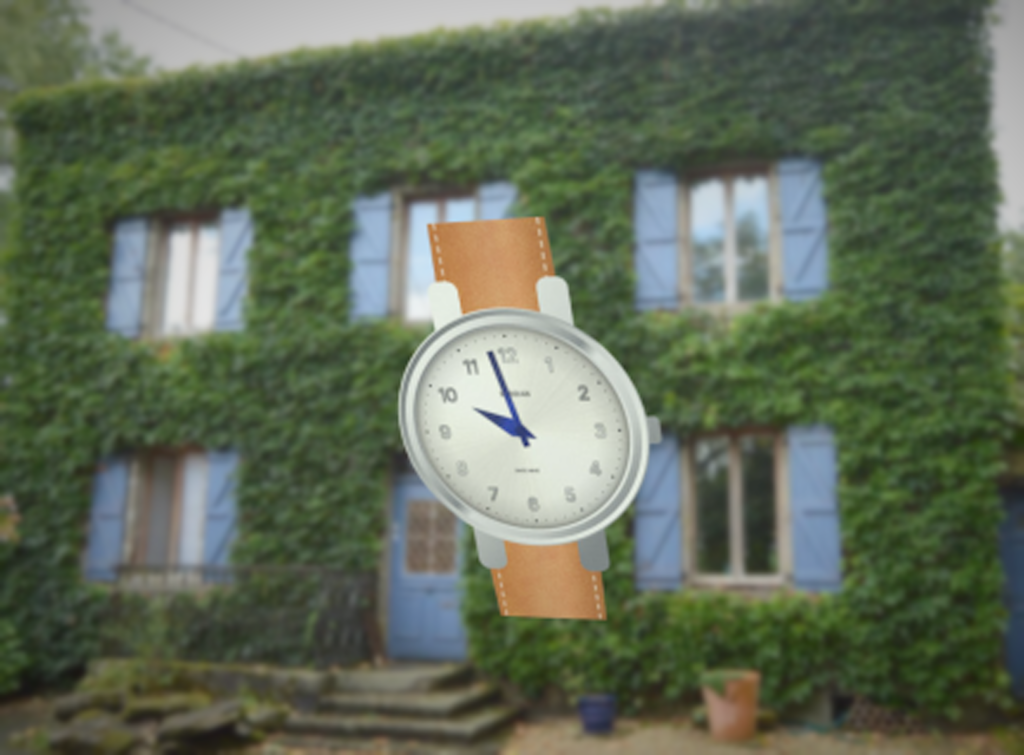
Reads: 9.58
